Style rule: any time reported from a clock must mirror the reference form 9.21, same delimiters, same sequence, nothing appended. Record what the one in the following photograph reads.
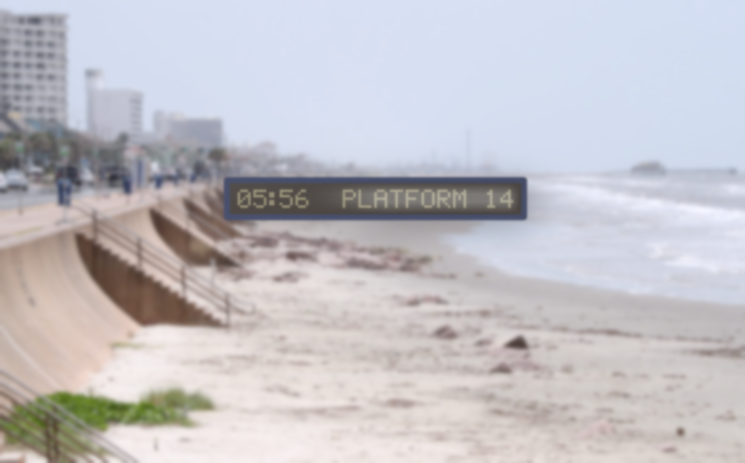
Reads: 5.56
